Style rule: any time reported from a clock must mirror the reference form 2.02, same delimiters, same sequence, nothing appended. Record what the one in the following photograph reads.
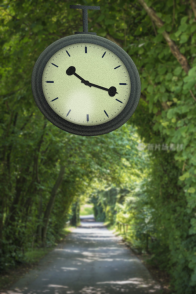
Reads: 10.18
